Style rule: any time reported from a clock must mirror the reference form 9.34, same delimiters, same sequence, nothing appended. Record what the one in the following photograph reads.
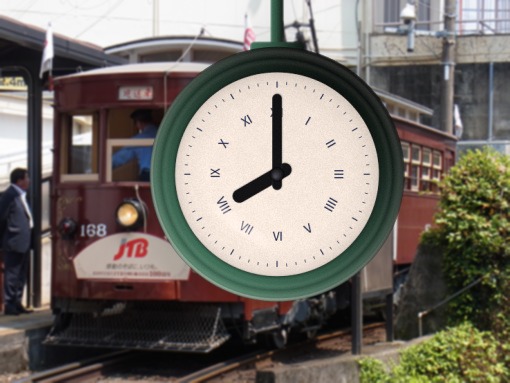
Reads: 8.00
